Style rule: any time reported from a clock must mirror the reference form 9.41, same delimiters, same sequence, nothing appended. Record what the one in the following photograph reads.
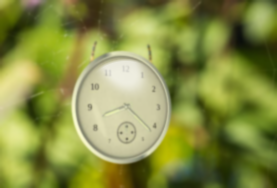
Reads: 8.22
